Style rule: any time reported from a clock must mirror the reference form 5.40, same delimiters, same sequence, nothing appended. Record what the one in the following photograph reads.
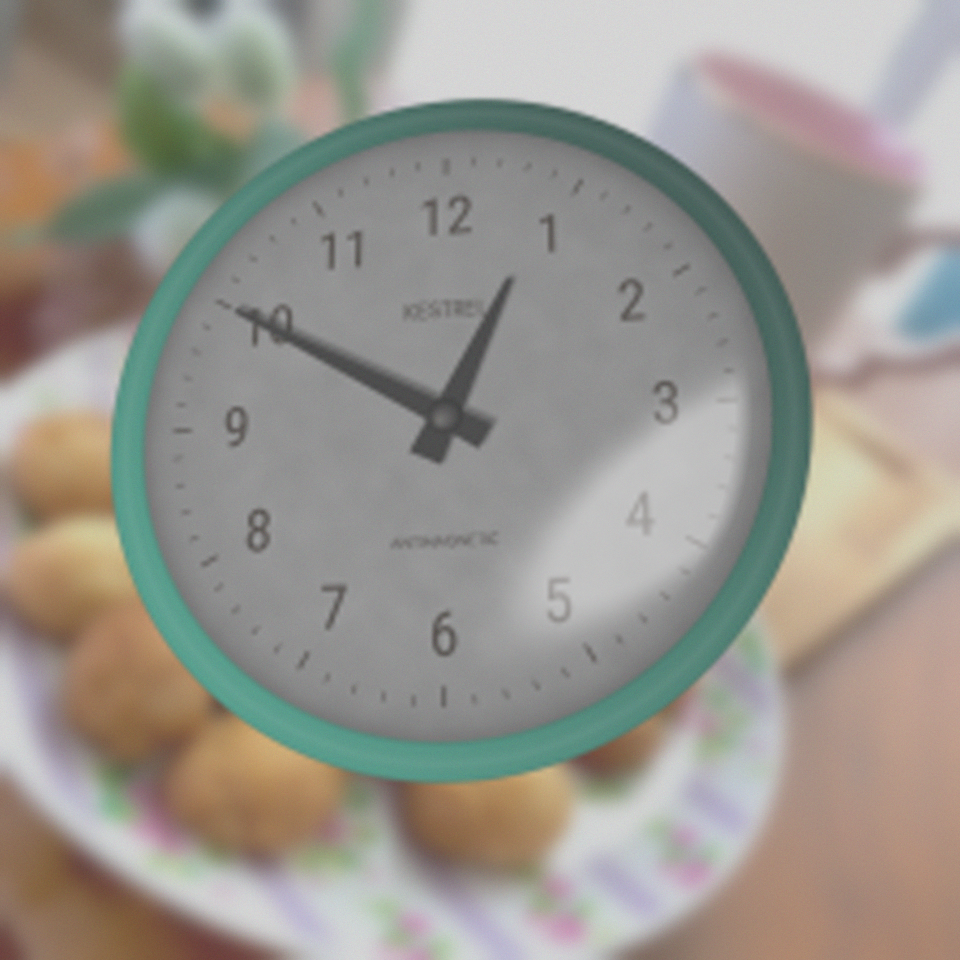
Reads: 12.50
